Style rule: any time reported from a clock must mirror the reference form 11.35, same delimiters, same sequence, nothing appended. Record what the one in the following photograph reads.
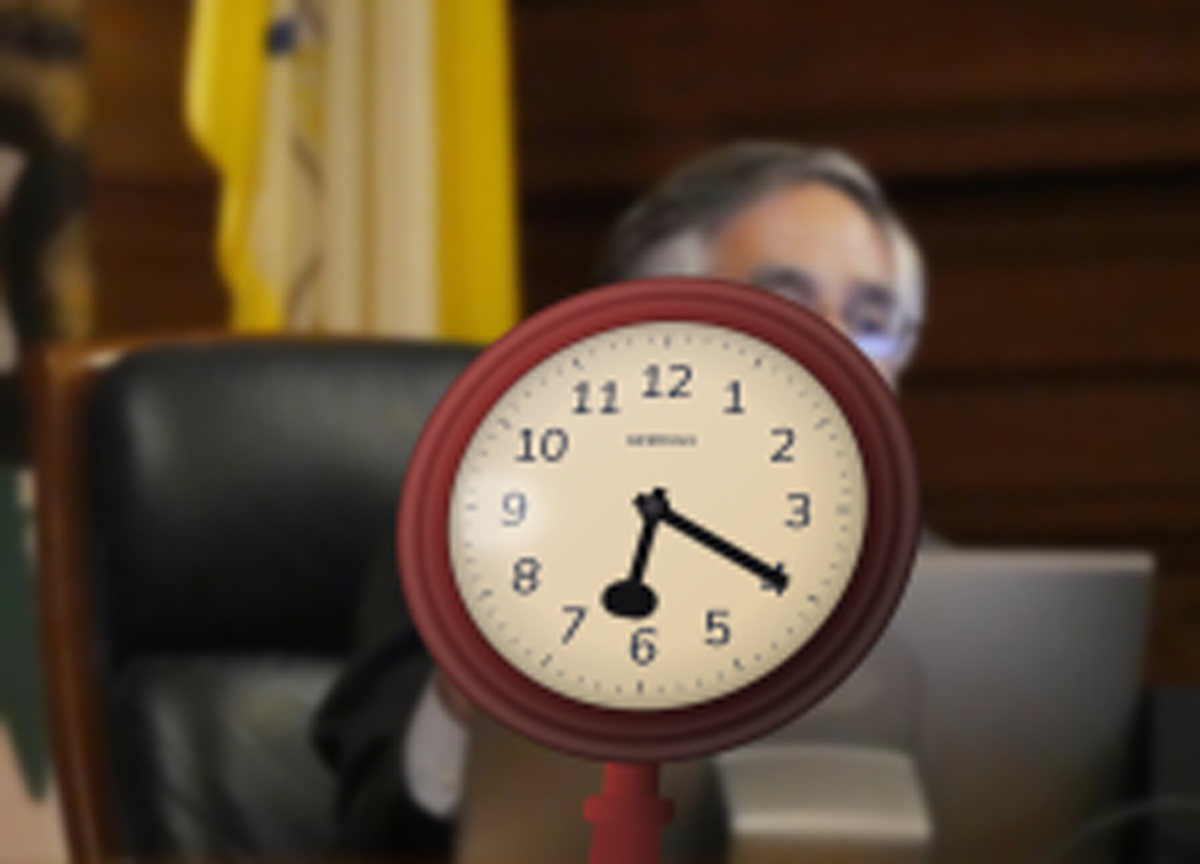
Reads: 6.20
